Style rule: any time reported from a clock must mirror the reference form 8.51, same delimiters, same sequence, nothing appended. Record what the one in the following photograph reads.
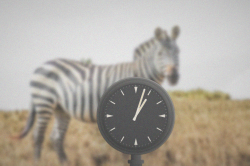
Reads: 1.03
